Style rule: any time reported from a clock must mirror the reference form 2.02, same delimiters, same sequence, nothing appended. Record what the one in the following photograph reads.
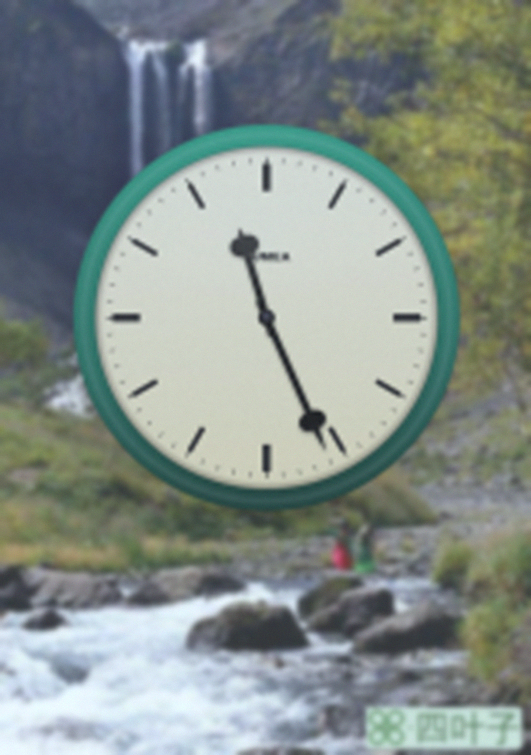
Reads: 11.26
